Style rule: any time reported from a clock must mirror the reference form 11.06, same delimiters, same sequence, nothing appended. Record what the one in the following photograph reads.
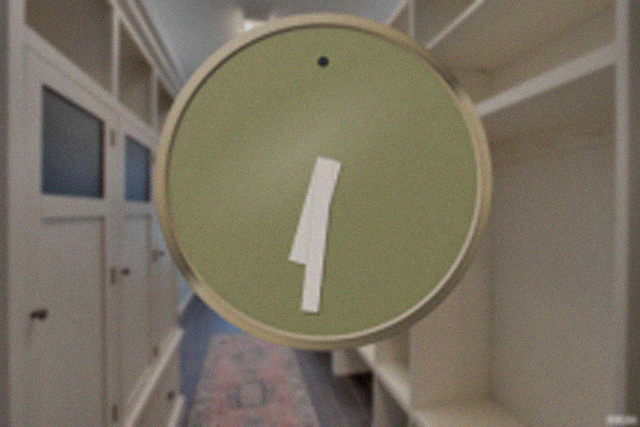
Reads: 6.31
